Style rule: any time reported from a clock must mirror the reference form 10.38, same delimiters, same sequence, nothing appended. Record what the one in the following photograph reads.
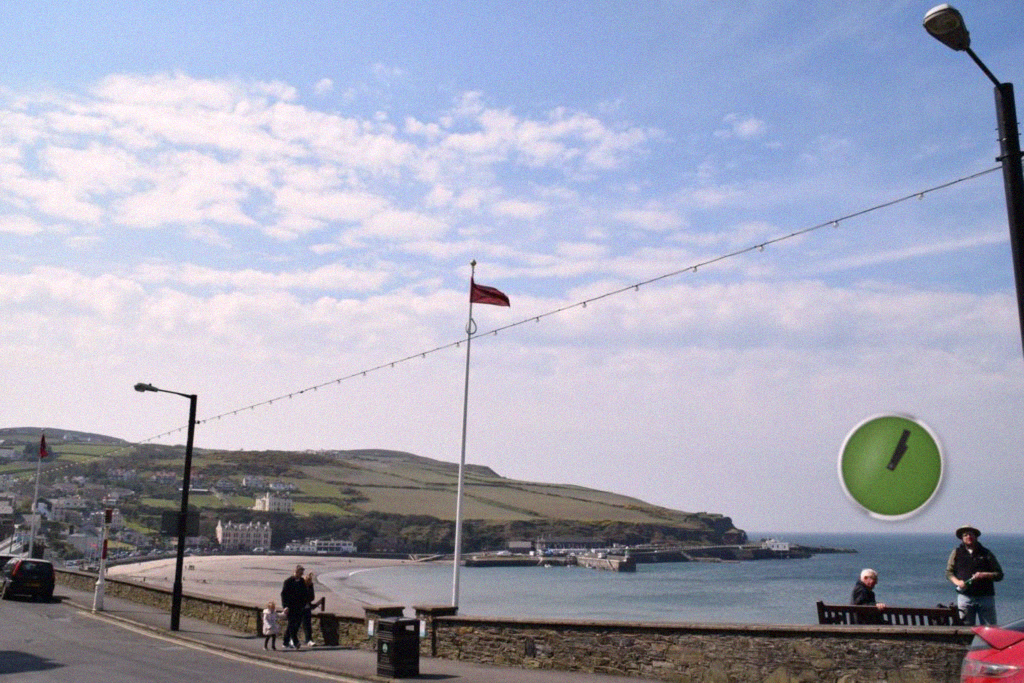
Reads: 1.04
